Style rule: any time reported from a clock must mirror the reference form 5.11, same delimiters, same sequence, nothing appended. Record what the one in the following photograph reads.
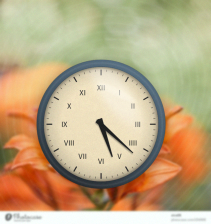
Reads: 5.22
